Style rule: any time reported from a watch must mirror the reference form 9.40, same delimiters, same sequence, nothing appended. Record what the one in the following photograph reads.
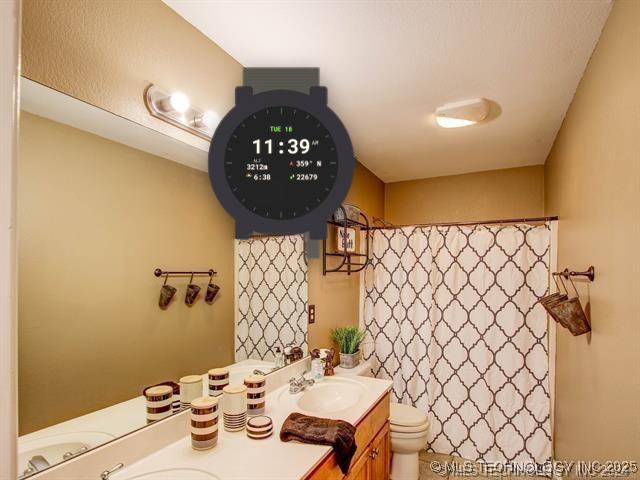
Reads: 11.39
